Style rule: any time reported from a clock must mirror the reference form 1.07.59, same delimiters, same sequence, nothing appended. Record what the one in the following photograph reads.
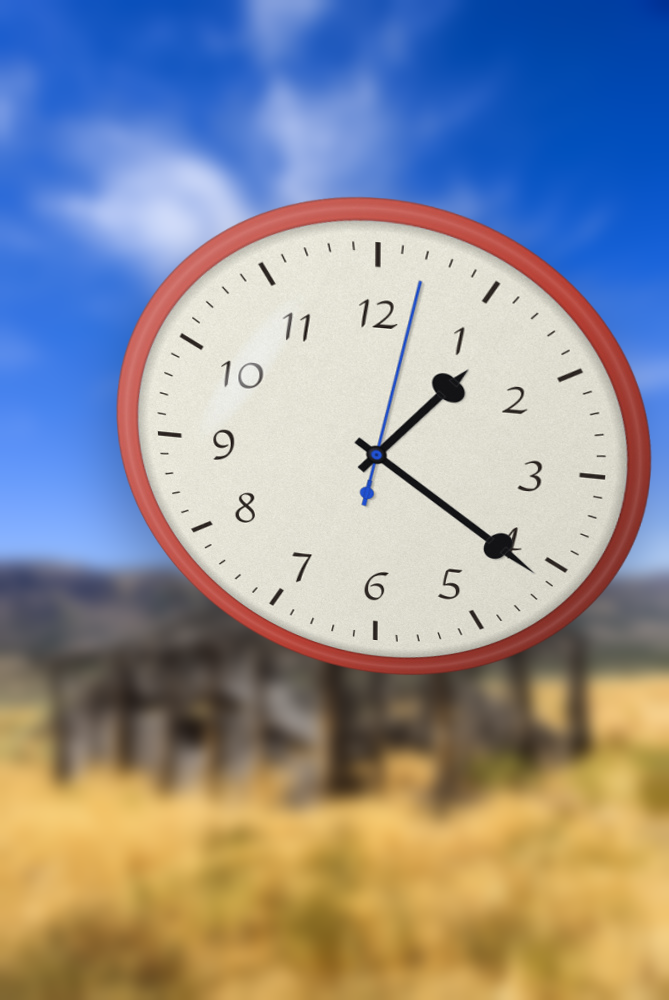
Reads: 1.21.02
